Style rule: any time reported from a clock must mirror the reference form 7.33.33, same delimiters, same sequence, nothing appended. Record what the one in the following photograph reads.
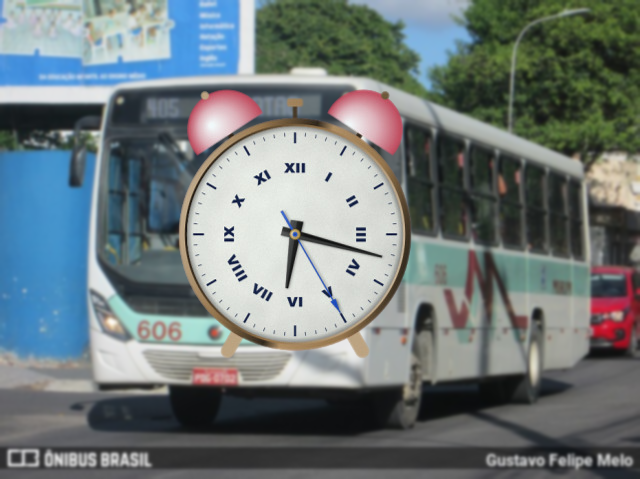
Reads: 6.17.25
